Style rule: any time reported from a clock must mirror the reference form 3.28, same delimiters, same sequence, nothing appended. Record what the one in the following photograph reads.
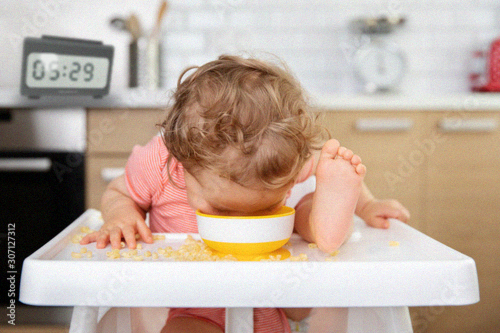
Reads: 5.29
